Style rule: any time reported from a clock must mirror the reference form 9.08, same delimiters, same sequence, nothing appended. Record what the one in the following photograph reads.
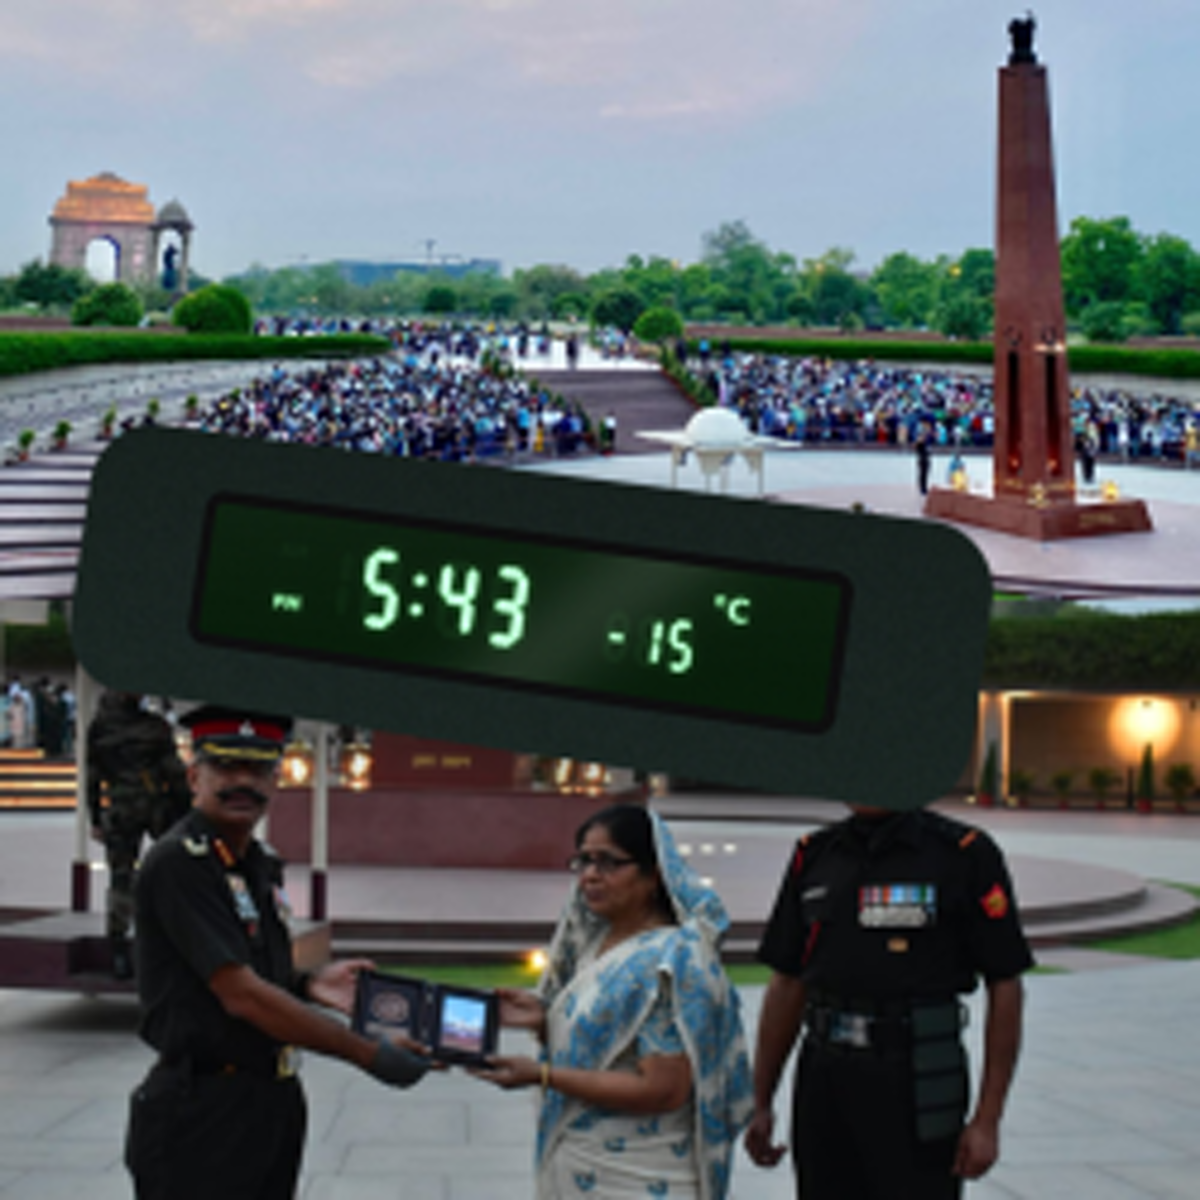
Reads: 5.43
